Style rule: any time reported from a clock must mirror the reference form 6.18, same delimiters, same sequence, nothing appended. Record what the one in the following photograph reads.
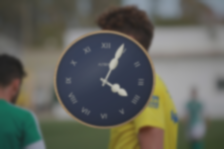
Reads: 4.04
